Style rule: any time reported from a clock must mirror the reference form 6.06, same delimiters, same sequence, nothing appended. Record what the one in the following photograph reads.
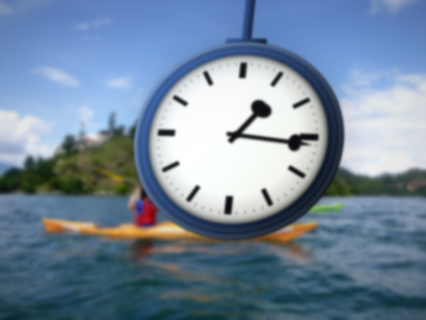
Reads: 1.16
